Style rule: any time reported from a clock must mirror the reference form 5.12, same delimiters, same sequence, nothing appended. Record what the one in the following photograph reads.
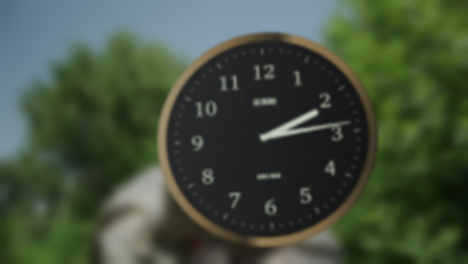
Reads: 2.14
